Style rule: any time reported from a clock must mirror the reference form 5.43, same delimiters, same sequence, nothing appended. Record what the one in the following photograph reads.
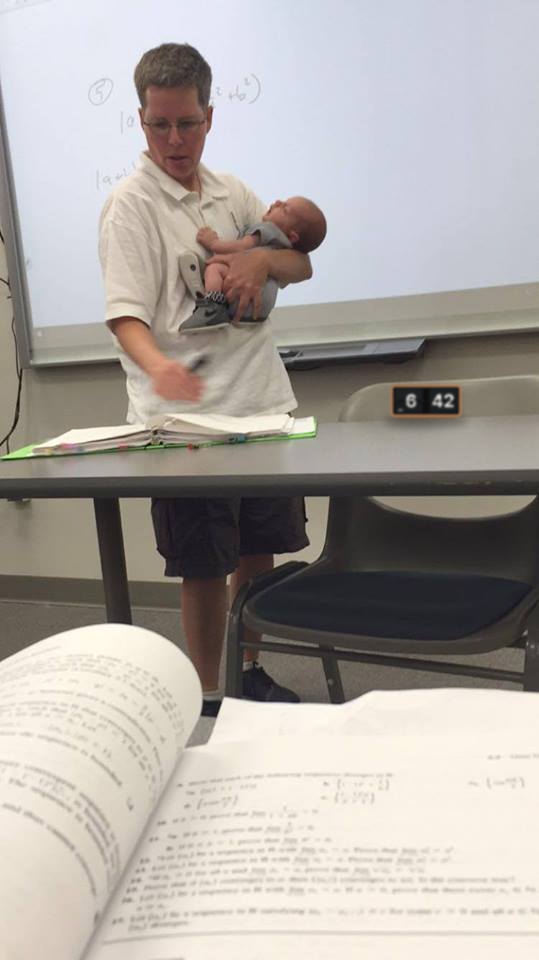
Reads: 6.42
